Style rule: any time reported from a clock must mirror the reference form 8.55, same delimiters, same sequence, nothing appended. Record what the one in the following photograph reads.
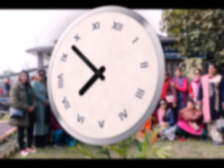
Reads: 6.48
